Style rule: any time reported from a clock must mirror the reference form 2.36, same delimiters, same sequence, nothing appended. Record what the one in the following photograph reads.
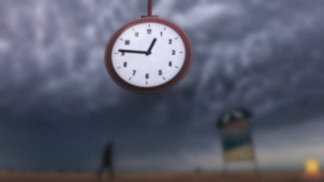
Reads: 12.46
